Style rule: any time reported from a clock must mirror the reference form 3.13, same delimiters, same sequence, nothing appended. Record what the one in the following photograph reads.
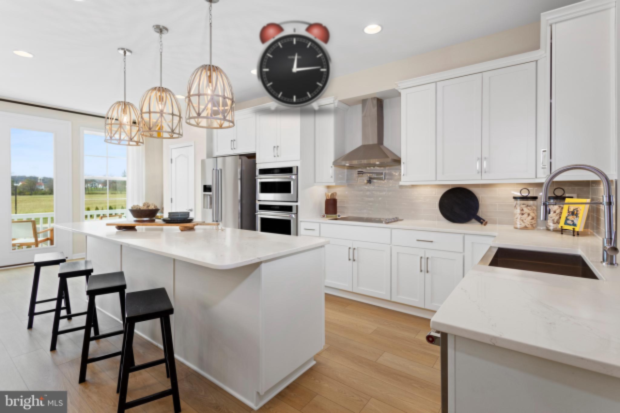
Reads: 12.14
